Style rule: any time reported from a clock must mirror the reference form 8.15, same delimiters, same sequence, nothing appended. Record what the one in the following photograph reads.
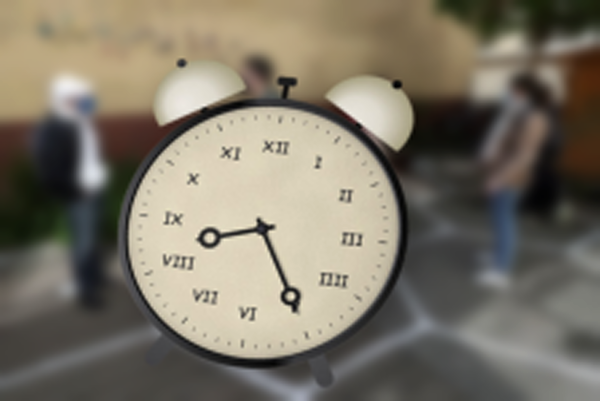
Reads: 8.25
